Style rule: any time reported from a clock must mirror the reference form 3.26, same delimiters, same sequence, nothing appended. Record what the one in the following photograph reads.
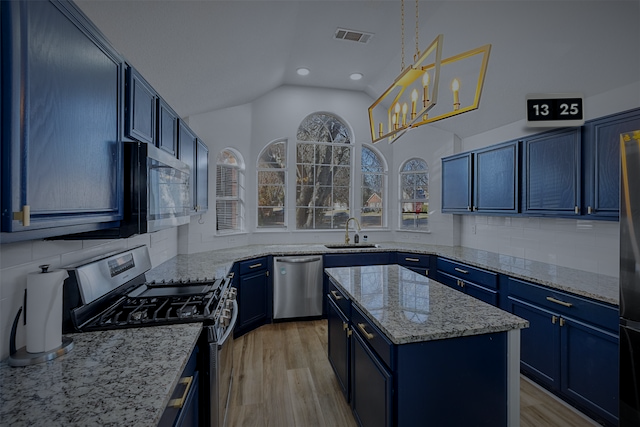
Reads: 13.25
